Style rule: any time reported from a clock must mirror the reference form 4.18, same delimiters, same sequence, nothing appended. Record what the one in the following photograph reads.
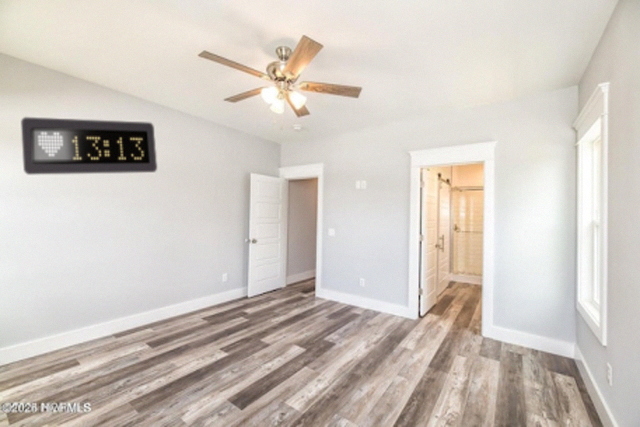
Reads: 13.13
